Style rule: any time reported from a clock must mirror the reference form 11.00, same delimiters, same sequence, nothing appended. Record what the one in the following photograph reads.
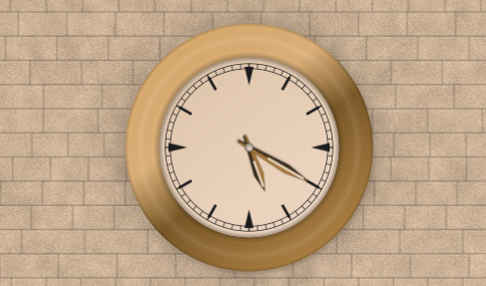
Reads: 5.20
